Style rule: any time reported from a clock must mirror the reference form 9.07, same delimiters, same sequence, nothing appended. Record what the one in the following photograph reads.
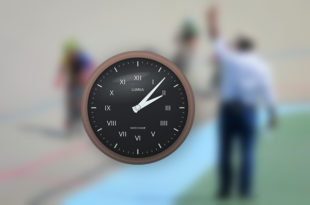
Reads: 2.07
